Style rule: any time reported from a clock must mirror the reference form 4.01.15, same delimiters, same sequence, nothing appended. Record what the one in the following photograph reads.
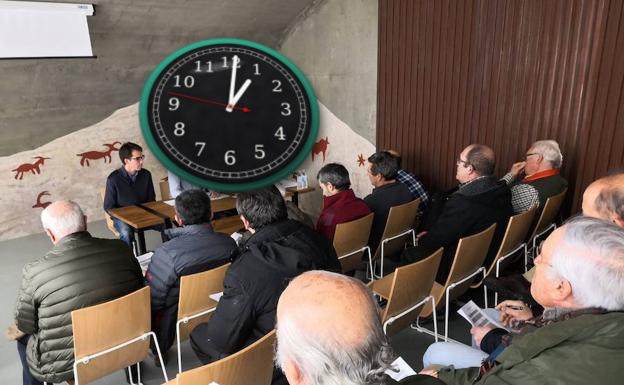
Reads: 1.00.47
